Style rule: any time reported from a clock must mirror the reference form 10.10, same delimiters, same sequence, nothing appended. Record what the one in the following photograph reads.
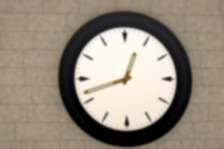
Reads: 12.42
